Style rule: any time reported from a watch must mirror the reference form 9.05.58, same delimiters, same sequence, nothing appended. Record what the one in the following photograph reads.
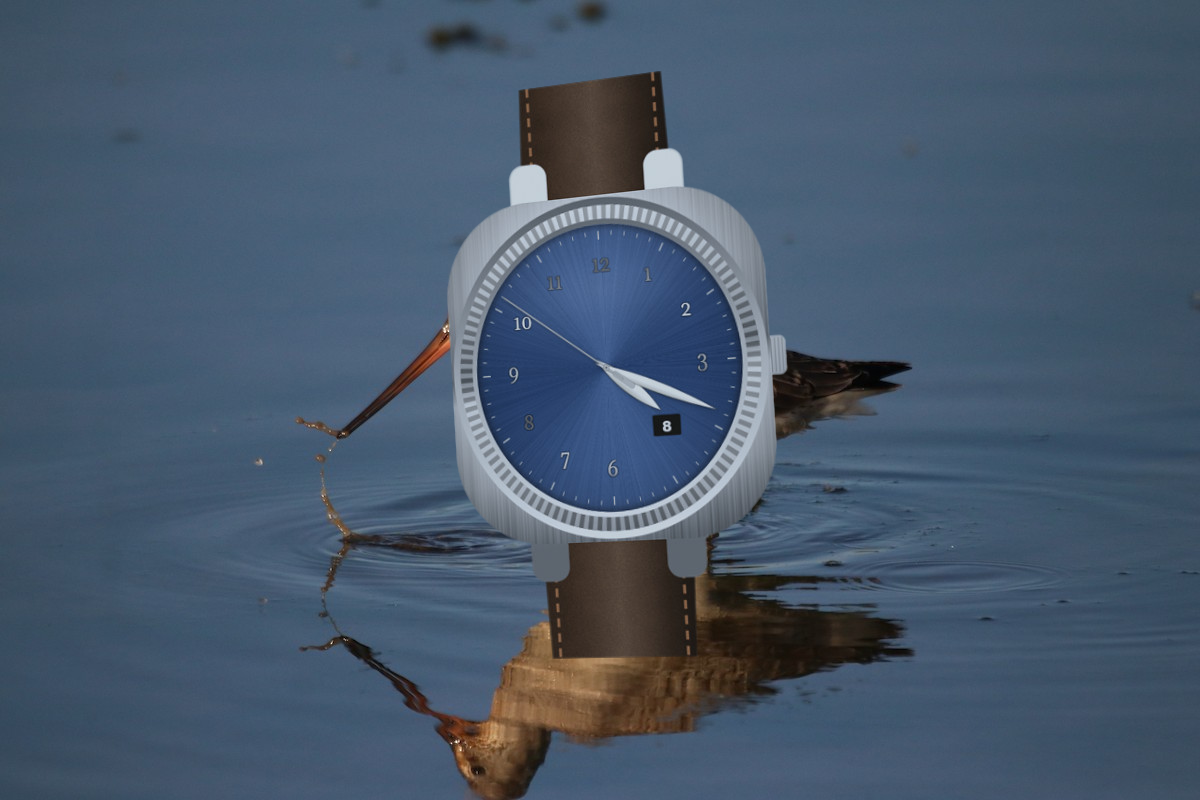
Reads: 4.18.51
